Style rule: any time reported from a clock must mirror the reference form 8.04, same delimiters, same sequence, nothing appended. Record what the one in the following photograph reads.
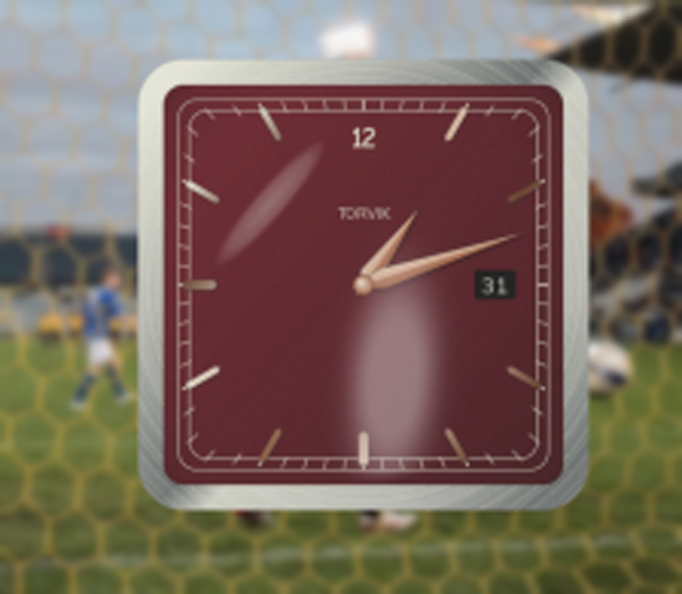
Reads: 1.12
